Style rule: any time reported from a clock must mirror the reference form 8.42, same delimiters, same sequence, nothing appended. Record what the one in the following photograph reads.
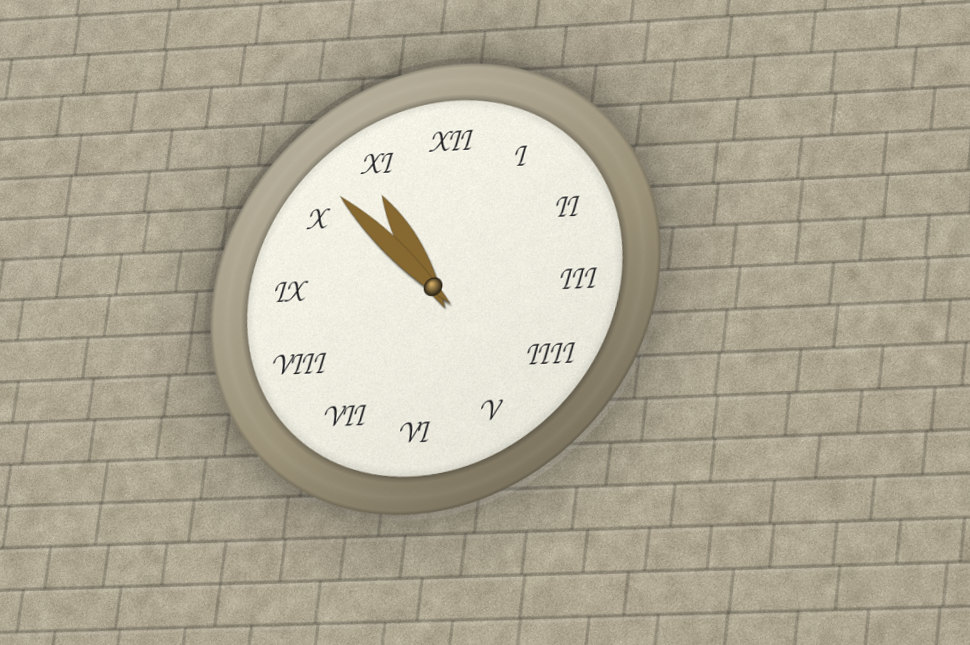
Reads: 10.52
